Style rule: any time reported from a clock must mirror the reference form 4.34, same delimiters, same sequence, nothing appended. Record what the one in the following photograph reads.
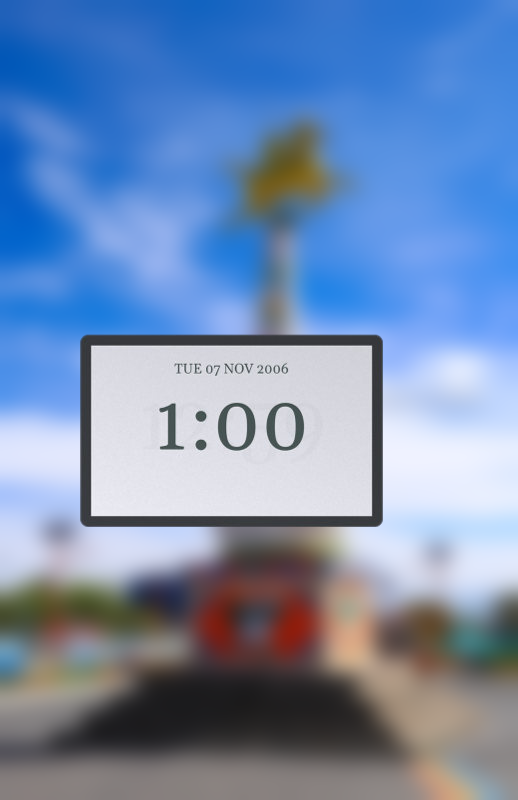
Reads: 1.00
